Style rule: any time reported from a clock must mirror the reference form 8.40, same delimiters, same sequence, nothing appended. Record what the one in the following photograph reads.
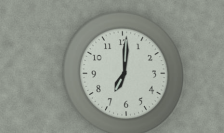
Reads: 7.01
